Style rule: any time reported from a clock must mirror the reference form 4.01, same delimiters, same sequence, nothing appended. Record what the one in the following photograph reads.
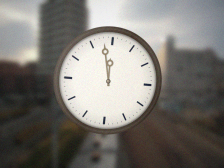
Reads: 11.58
